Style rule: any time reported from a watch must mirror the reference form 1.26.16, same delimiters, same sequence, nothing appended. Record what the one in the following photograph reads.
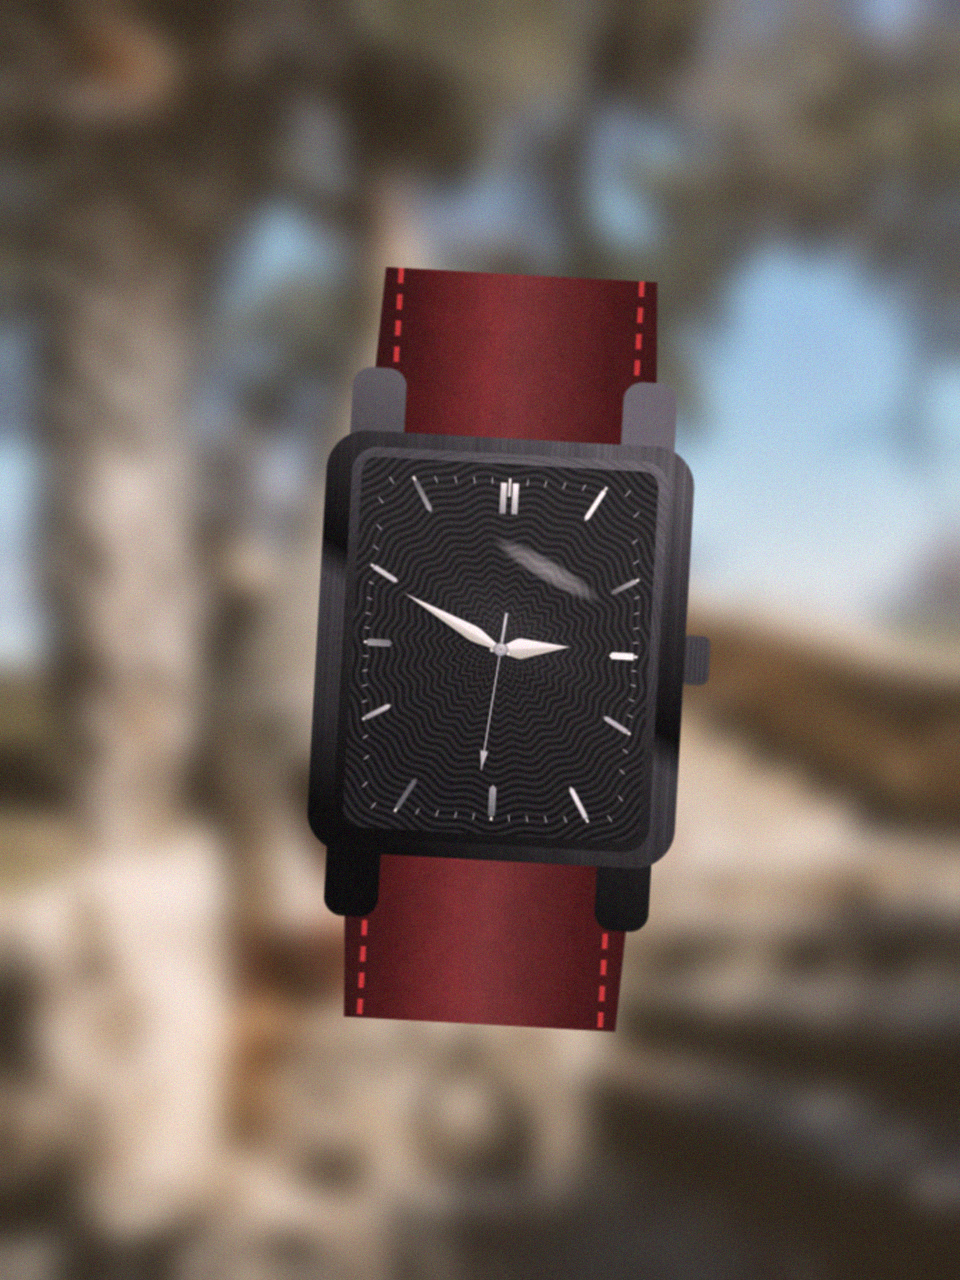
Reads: 2.49.31
